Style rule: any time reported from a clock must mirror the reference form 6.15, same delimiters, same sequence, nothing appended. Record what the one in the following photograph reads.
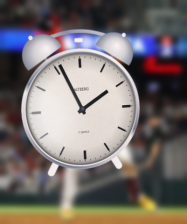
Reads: 1.56
